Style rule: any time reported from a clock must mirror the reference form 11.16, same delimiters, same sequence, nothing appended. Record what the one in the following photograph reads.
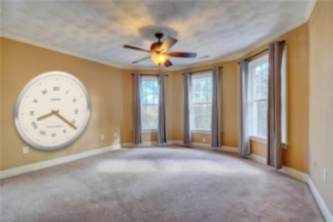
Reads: 8.21
